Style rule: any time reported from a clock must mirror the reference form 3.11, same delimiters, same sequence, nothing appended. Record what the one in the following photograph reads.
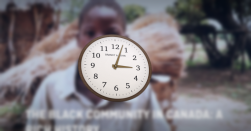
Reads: 3.03
